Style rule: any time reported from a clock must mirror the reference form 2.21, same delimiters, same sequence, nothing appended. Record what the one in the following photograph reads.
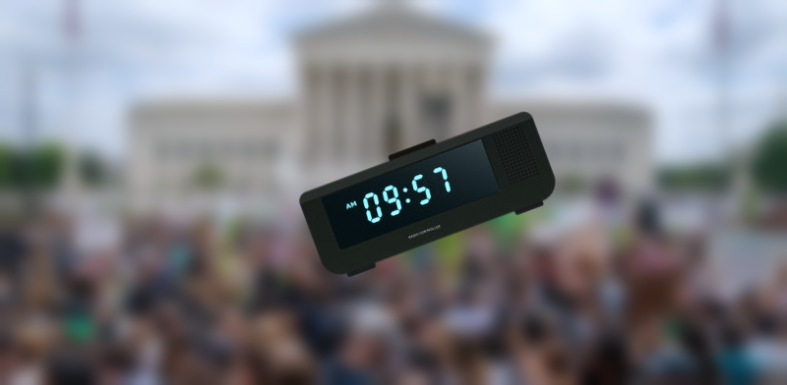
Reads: 9.57
